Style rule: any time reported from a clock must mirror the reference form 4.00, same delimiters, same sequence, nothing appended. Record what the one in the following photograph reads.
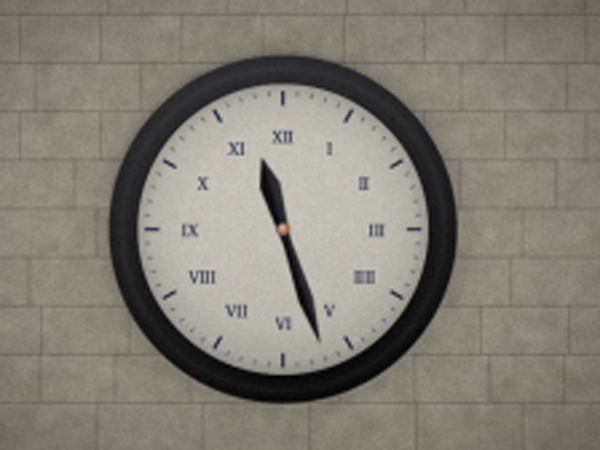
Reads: 11.27
